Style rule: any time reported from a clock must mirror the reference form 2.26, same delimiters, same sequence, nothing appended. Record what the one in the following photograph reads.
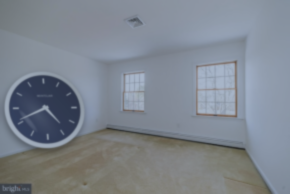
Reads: 4.41
